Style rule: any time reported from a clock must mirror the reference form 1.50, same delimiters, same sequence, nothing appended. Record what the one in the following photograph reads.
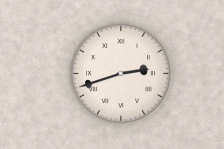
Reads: 2.42
